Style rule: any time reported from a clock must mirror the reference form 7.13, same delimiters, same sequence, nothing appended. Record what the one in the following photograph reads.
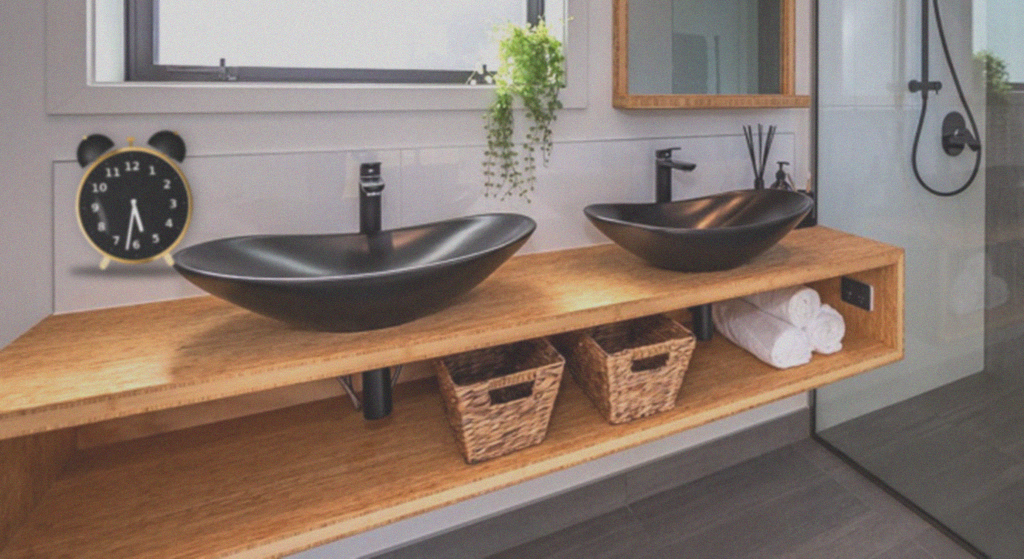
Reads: 5.32
